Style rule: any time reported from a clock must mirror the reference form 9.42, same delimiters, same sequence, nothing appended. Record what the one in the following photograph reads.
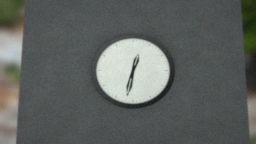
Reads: 12.32
